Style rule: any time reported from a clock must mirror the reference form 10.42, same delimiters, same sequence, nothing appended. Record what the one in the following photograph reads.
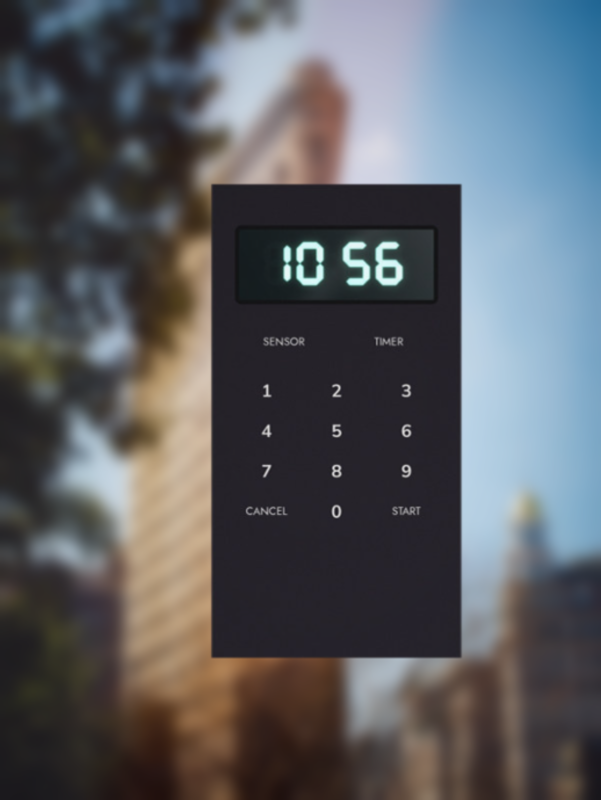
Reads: 10.56
